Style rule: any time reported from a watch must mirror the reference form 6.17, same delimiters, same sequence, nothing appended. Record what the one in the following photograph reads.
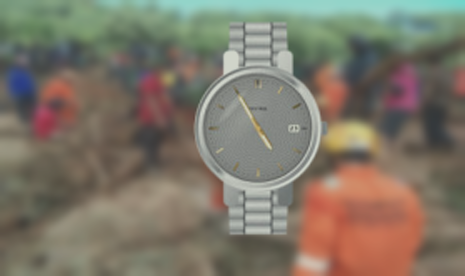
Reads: 4.55
